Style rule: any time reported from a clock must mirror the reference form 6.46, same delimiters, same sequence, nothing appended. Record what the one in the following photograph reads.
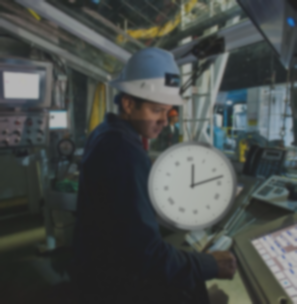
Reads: 12.13
